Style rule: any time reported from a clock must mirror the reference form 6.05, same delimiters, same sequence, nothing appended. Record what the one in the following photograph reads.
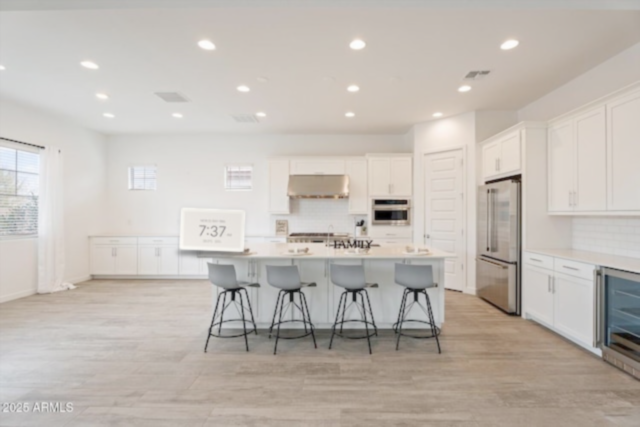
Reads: 7.37
